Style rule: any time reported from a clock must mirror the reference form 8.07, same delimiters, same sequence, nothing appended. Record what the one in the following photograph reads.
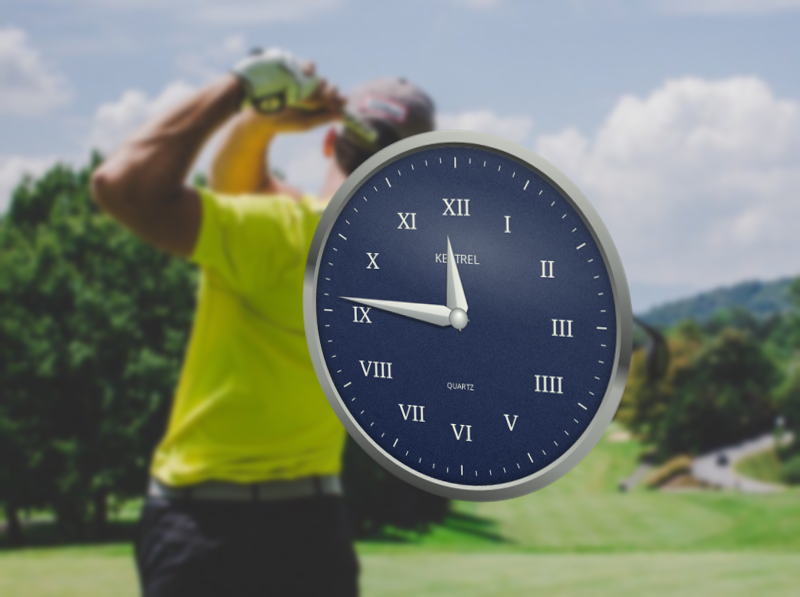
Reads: 11.46
